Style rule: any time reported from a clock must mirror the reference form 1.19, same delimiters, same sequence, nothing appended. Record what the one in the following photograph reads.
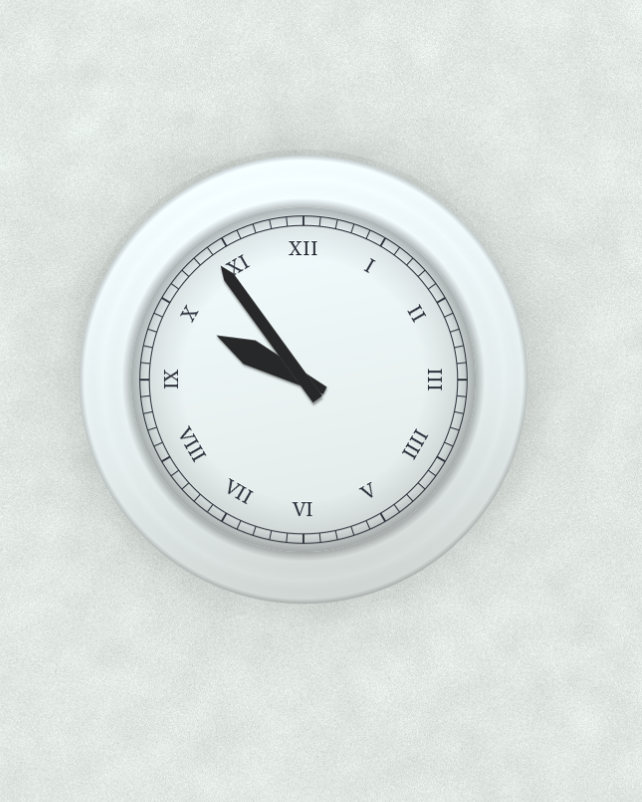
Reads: 9.54
